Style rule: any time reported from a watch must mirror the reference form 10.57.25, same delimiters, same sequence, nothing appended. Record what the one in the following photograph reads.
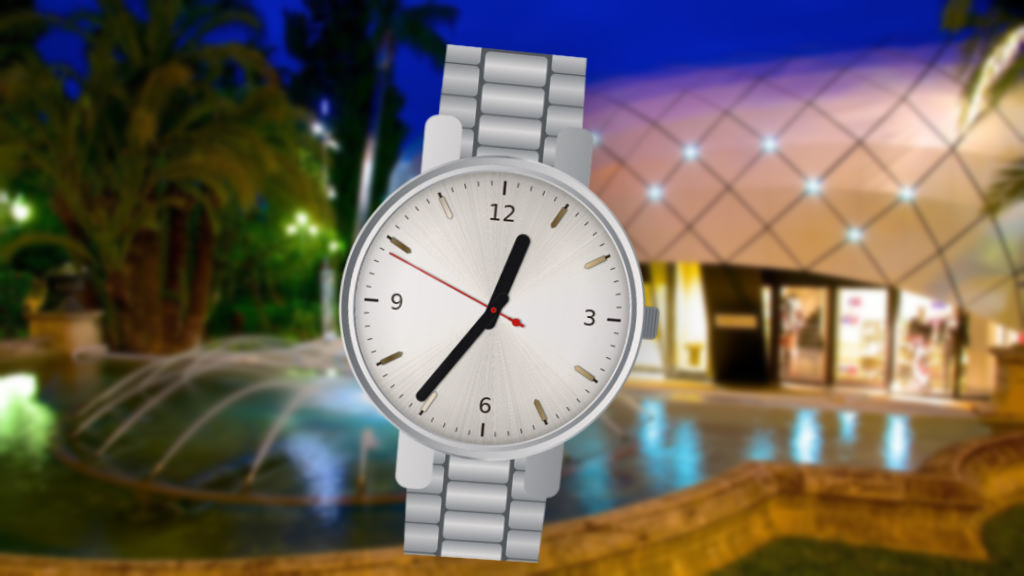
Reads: 12.35.49
